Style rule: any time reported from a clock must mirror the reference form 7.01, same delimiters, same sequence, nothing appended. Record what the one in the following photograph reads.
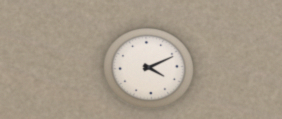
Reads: 4.11
